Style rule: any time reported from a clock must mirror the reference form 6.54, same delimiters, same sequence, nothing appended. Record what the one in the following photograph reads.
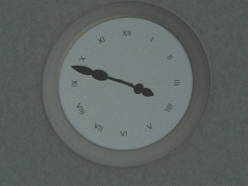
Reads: 3.48
